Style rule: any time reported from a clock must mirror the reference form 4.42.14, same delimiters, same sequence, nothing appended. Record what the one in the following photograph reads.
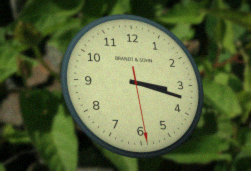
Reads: 3.17.29
